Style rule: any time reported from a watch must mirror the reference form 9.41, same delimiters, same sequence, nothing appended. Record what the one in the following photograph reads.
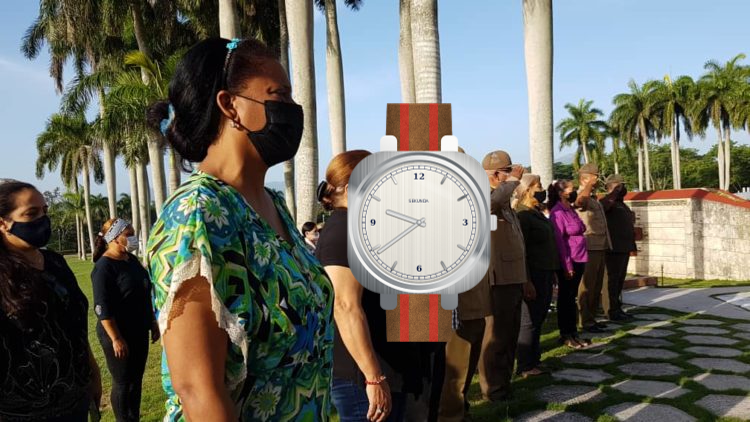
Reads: 9.39
